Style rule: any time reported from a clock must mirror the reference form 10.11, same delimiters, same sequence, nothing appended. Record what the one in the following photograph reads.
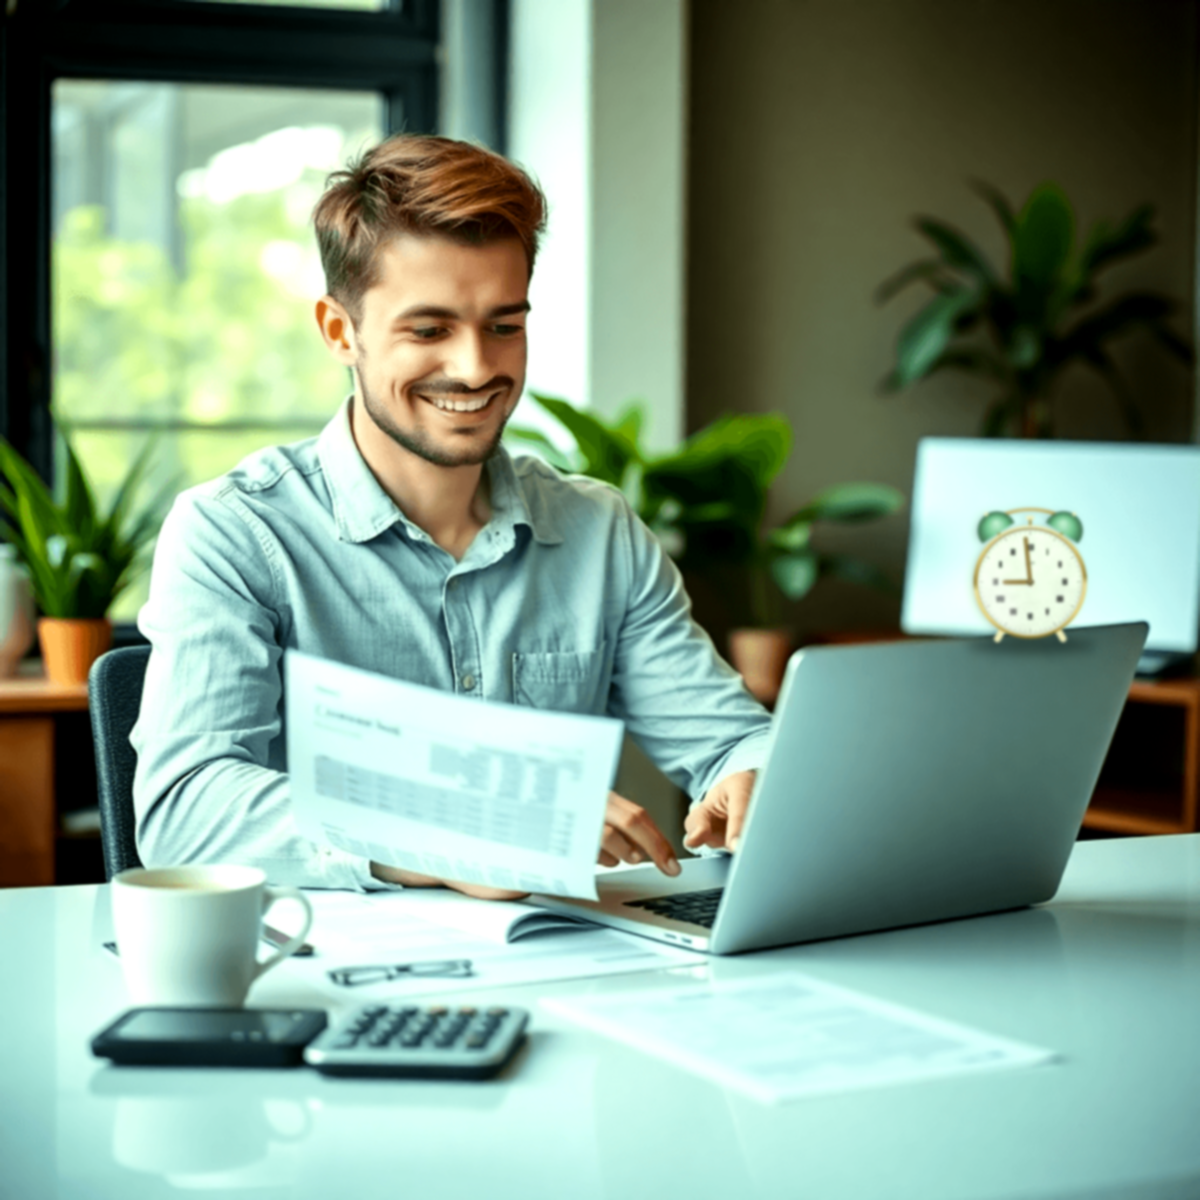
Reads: 8.59
